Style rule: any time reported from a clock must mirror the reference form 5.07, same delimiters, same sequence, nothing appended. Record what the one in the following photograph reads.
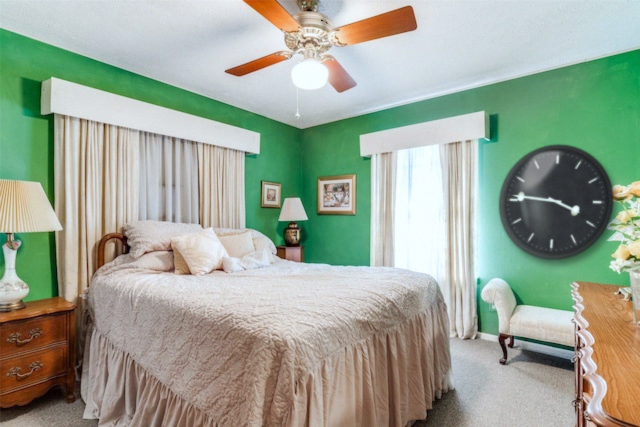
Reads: 3.46
